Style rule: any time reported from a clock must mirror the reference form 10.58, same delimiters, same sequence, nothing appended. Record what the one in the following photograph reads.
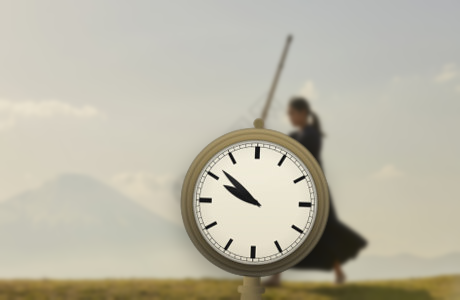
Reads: 9.52
